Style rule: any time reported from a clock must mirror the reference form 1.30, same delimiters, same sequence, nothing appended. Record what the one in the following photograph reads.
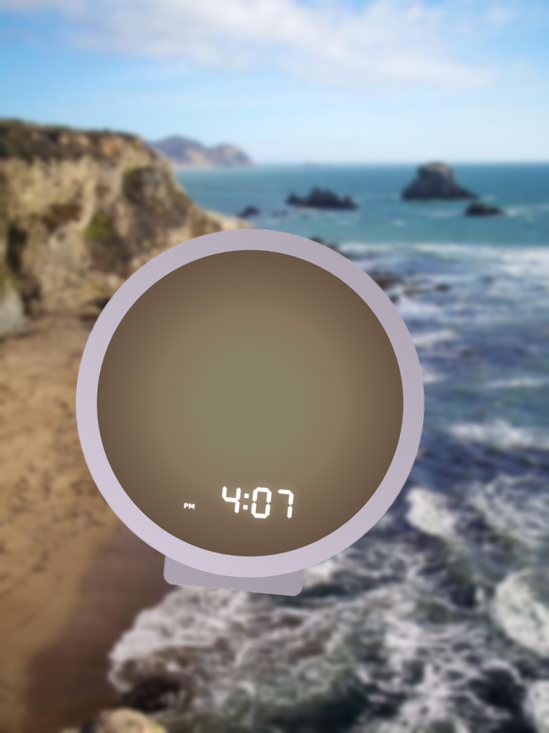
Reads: 4.07
